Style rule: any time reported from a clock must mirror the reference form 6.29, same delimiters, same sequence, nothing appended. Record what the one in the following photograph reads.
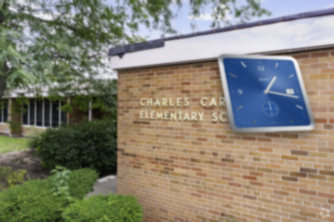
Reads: 1.17
